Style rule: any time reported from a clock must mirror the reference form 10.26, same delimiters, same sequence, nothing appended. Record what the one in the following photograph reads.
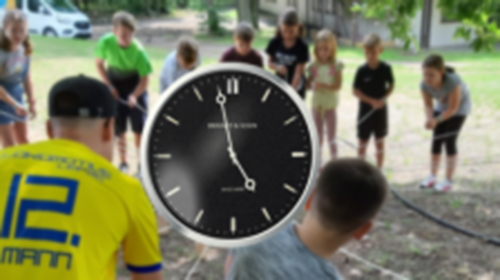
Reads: 4.58
